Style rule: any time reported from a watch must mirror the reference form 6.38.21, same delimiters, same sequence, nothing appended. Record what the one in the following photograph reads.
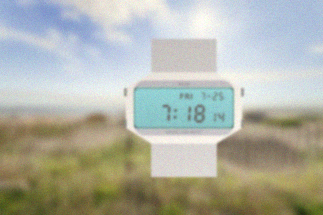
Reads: 7.18.14
